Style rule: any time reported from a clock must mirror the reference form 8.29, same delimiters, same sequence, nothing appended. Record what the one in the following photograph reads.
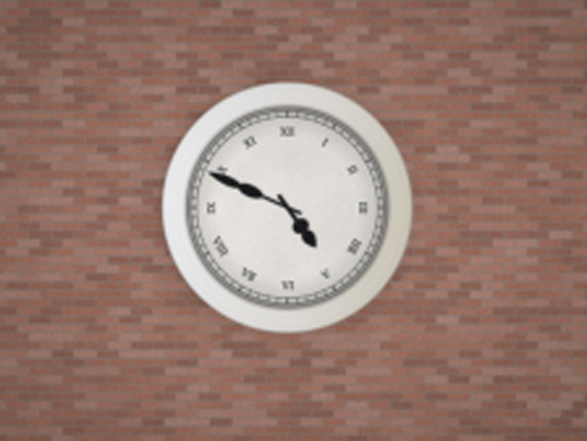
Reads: 4.49
